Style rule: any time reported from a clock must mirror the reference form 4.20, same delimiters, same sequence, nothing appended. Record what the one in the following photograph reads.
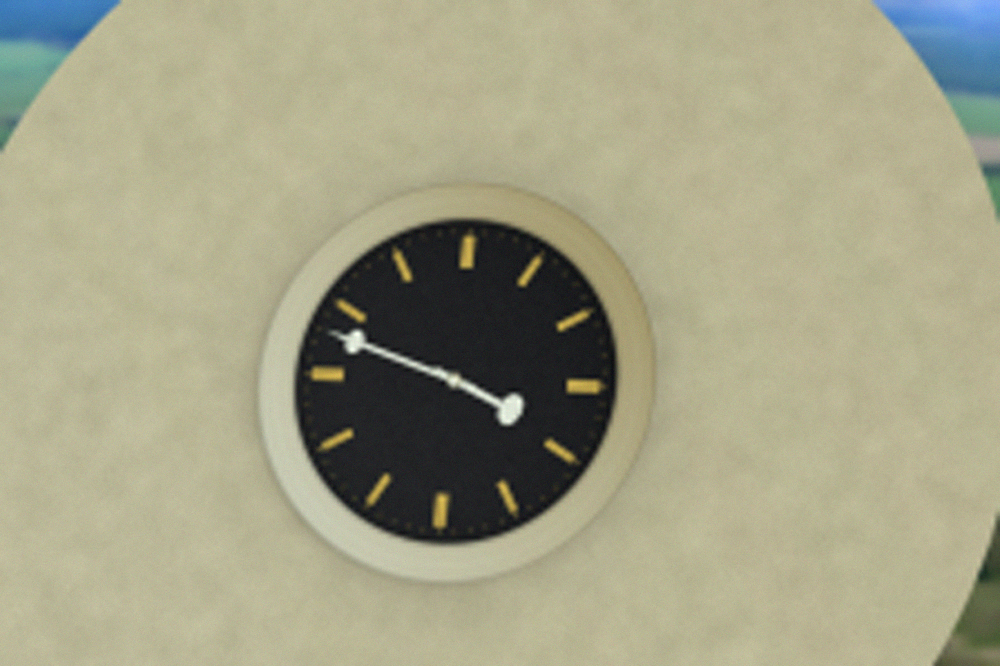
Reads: 3.48
